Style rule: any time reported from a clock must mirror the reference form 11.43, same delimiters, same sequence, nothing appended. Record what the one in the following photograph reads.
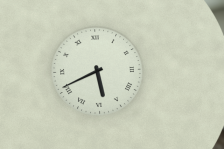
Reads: 5.41
